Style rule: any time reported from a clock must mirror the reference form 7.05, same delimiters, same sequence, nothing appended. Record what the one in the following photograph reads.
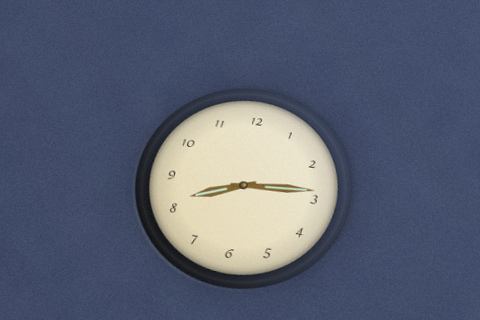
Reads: 8.14
